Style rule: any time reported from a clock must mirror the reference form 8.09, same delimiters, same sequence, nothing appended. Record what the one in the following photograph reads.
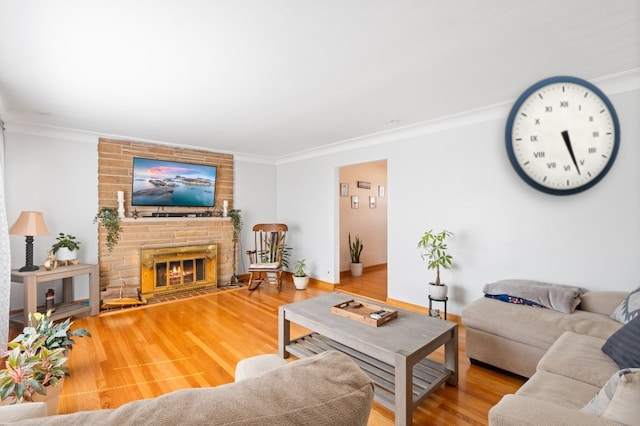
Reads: 5.27
